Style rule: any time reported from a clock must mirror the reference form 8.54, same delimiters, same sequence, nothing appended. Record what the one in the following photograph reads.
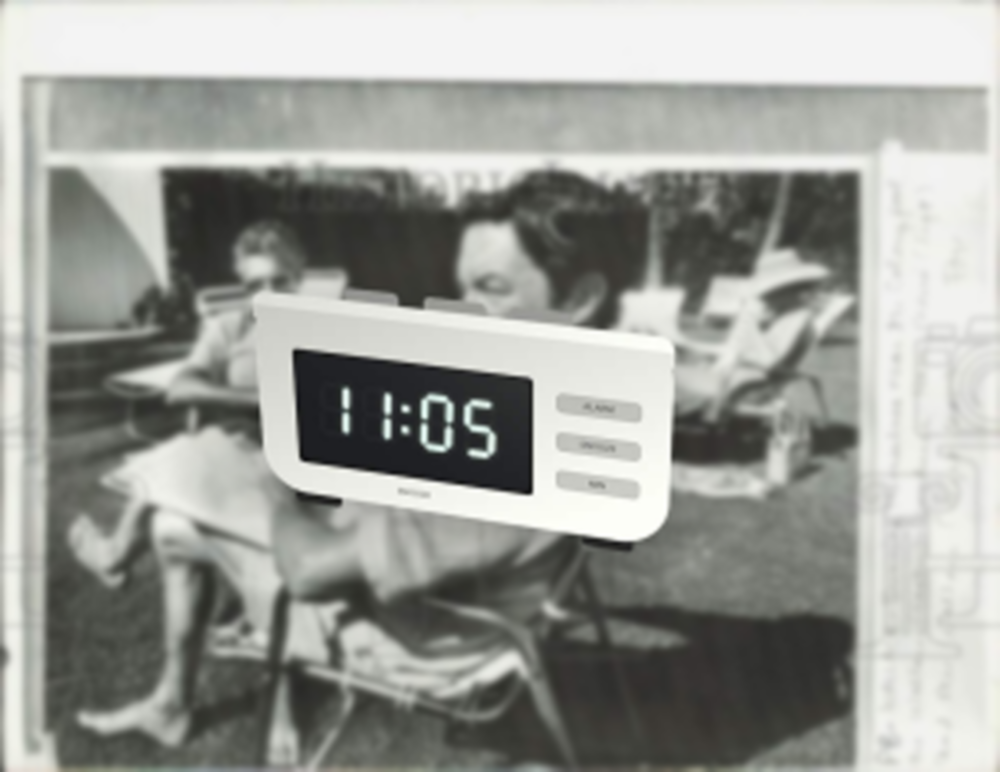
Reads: 11.05
